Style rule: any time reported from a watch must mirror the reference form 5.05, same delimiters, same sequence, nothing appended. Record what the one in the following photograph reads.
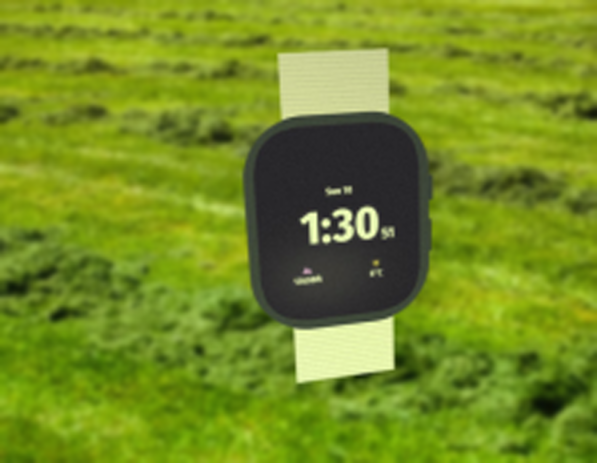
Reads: 1.30
